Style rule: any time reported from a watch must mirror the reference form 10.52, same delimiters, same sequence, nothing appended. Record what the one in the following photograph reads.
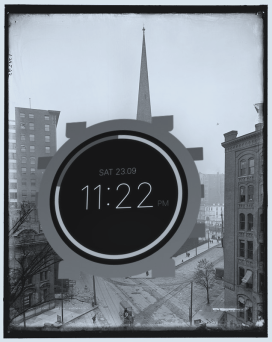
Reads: 11.22
